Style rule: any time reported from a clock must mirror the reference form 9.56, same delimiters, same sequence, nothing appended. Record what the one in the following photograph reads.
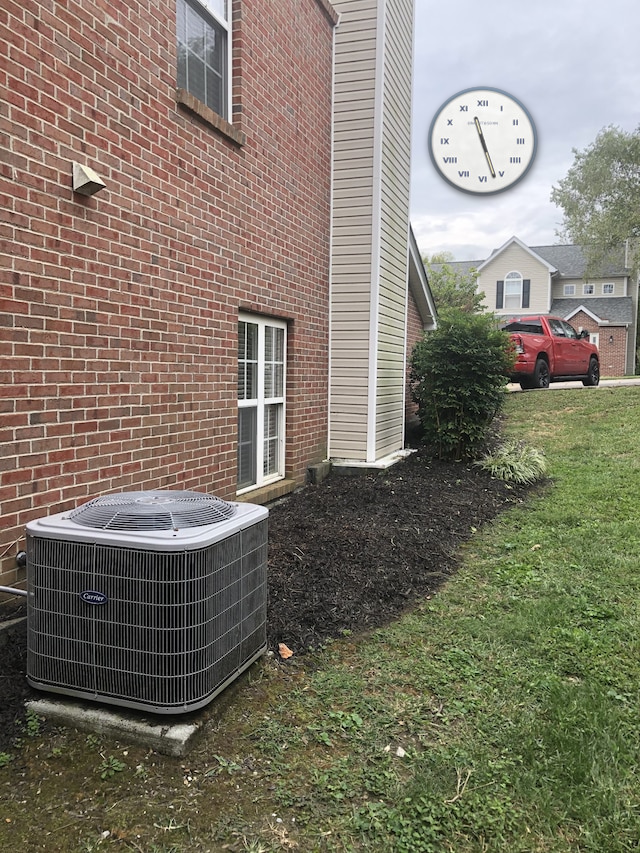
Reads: 11.27
